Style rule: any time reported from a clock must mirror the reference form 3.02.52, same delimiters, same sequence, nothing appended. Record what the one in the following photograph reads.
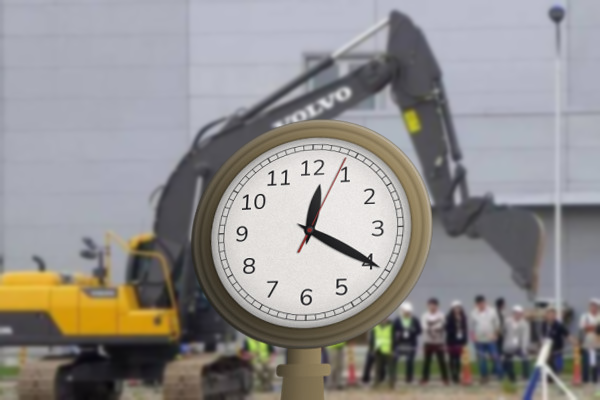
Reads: 12.20.04
